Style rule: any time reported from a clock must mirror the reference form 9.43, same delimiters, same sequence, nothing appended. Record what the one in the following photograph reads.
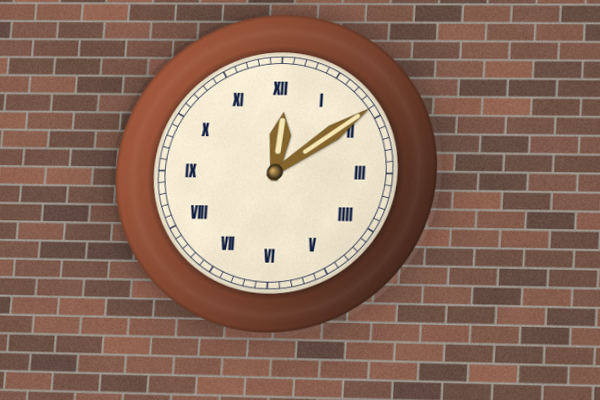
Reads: 12.09
